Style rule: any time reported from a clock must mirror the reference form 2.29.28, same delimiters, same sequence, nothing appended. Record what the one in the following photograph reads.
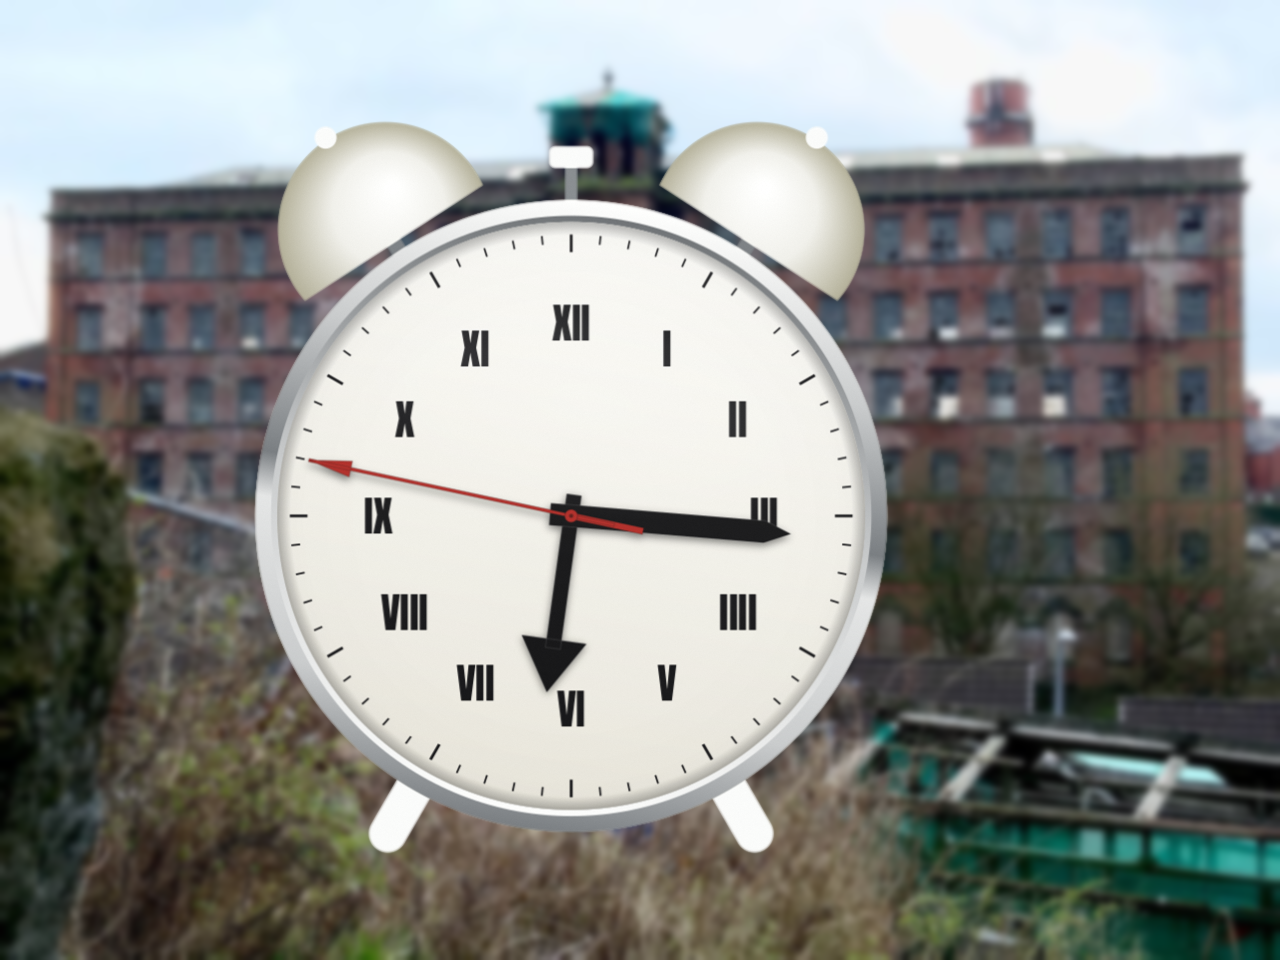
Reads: 6.15.47
